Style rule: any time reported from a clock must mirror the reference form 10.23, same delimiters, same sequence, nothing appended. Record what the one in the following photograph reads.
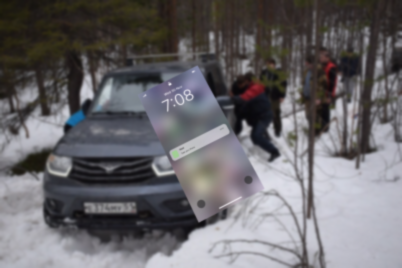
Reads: 7.08
